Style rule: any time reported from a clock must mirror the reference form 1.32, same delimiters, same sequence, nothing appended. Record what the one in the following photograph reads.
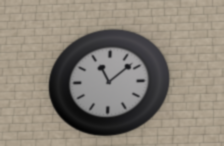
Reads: 11.08
